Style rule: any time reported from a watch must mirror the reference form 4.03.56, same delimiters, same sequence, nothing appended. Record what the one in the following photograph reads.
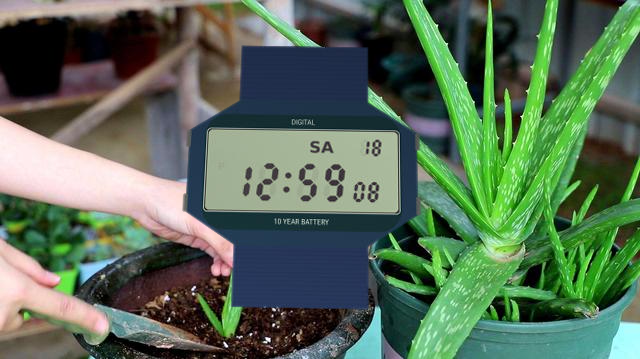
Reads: 12.59.08
